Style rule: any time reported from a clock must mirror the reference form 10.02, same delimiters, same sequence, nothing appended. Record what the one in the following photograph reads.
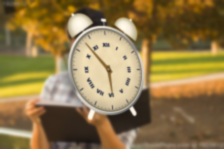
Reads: 5.53
